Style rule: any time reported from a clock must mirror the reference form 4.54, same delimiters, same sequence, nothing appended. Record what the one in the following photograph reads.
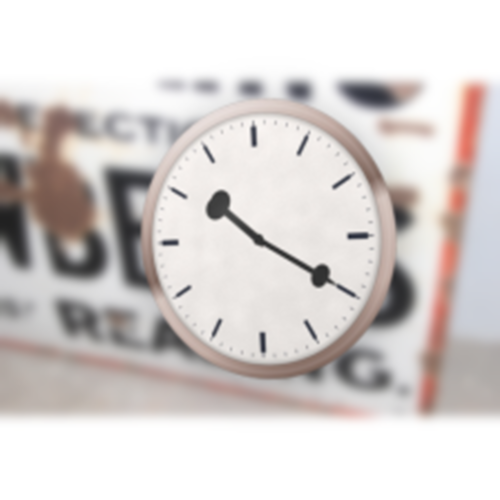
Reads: 10.20
